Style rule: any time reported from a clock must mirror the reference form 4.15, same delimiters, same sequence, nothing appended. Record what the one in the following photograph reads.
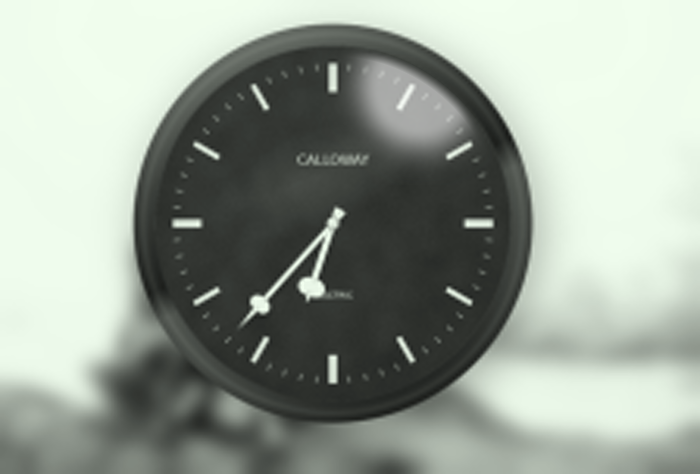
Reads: 6.37
